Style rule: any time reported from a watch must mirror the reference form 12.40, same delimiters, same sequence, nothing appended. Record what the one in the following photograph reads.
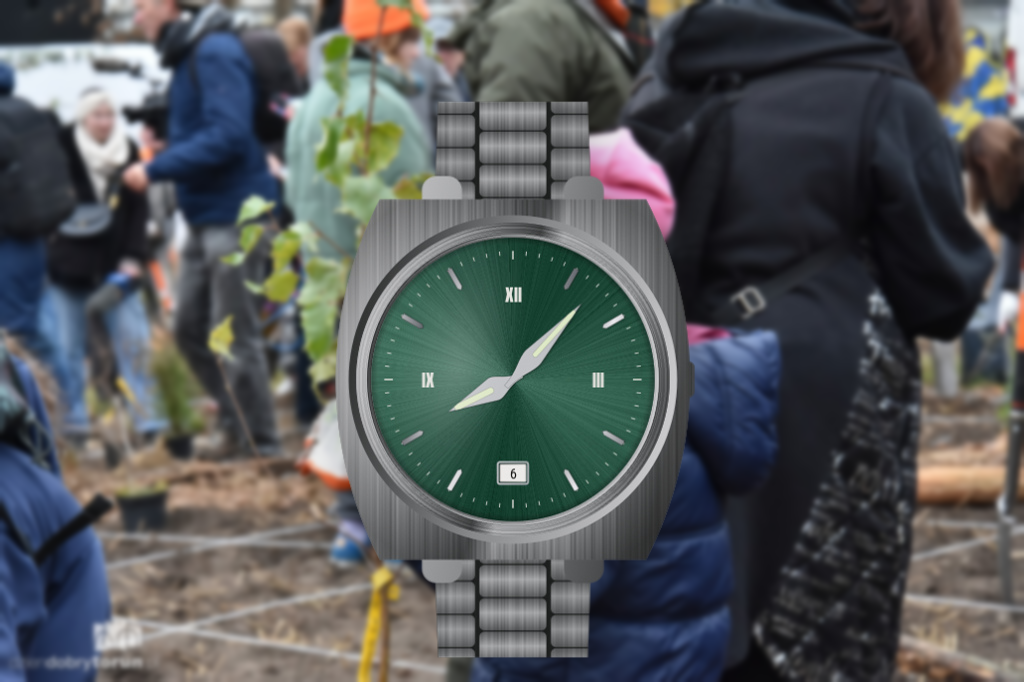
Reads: 8.07
